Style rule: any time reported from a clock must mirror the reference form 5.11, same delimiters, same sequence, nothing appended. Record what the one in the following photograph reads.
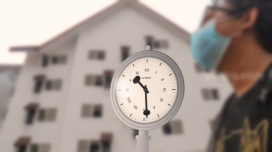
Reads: 10.29
